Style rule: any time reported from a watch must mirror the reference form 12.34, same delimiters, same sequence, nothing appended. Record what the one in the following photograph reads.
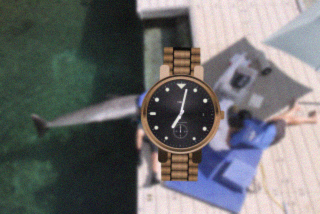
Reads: 7.02
